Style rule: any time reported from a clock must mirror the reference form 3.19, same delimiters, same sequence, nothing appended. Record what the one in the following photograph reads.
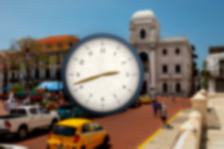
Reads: 2.42
